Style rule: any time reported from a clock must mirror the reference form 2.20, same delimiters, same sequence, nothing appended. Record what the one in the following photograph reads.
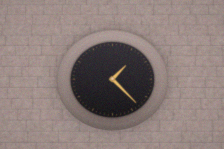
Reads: 1.23
